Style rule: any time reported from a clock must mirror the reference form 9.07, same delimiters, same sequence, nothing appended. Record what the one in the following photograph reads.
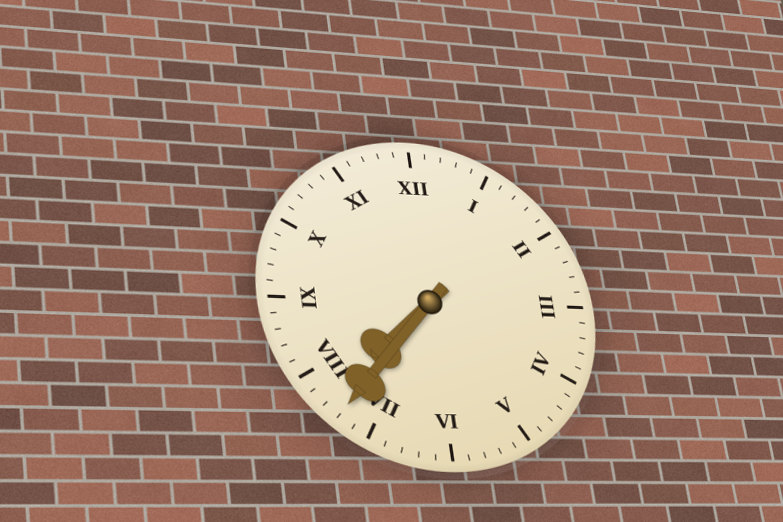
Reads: 7.37
